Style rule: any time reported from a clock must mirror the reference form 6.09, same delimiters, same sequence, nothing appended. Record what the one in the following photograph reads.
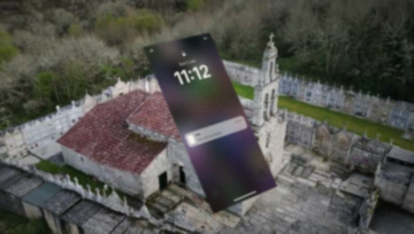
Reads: 11.12
